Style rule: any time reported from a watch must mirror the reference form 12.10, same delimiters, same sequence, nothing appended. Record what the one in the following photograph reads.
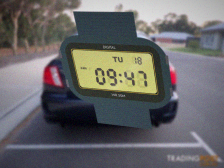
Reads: 9.47
